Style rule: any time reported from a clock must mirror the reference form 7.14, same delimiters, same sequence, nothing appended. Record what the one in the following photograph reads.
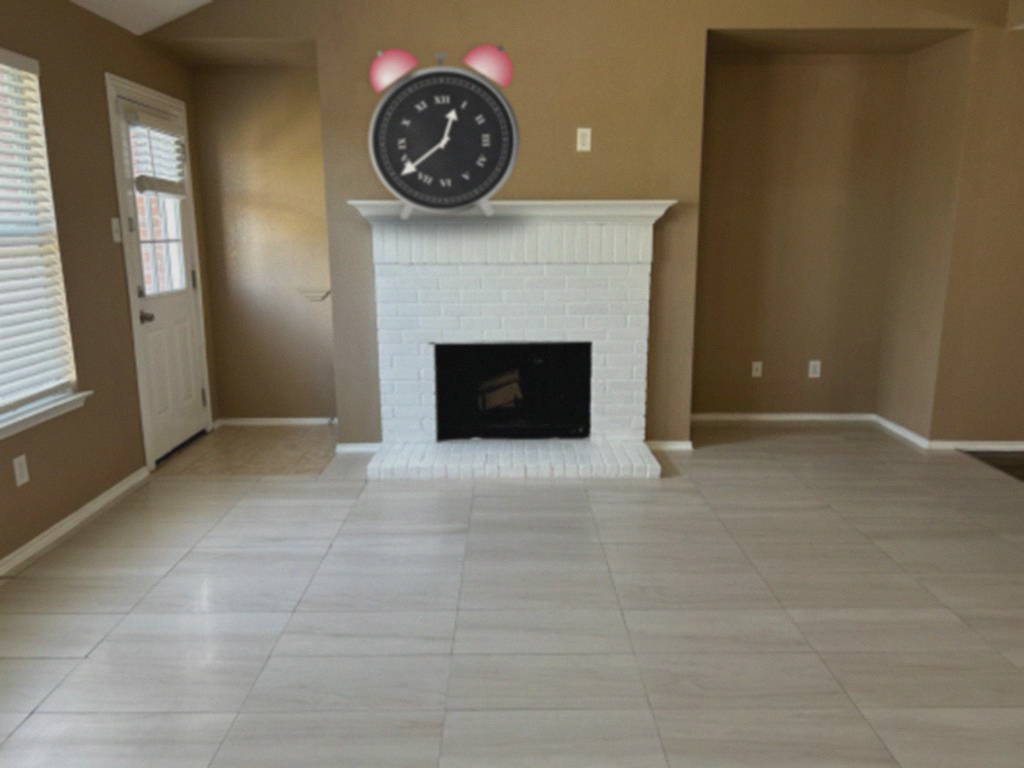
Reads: 12.39
